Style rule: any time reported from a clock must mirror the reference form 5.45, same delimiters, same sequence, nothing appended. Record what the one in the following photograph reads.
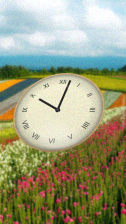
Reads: 10.02
